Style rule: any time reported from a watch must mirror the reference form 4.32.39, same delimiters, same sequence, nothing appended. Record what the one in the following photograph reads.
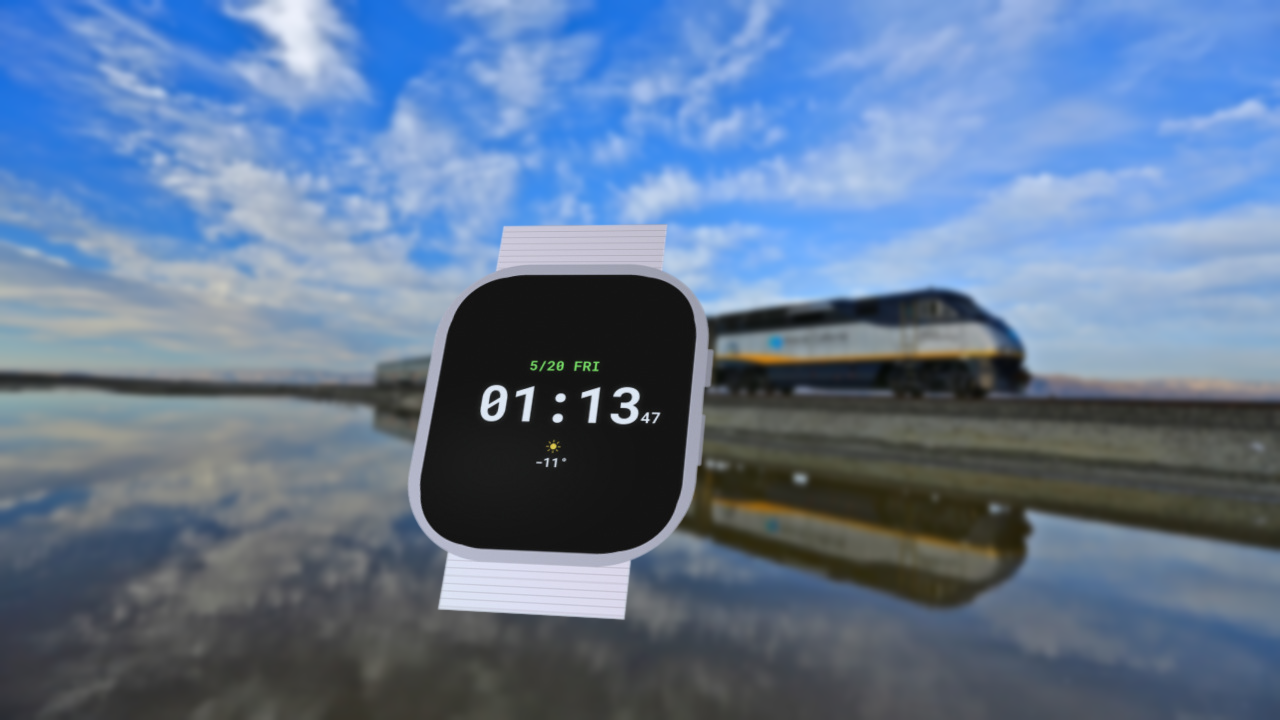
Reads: 1.13.47
